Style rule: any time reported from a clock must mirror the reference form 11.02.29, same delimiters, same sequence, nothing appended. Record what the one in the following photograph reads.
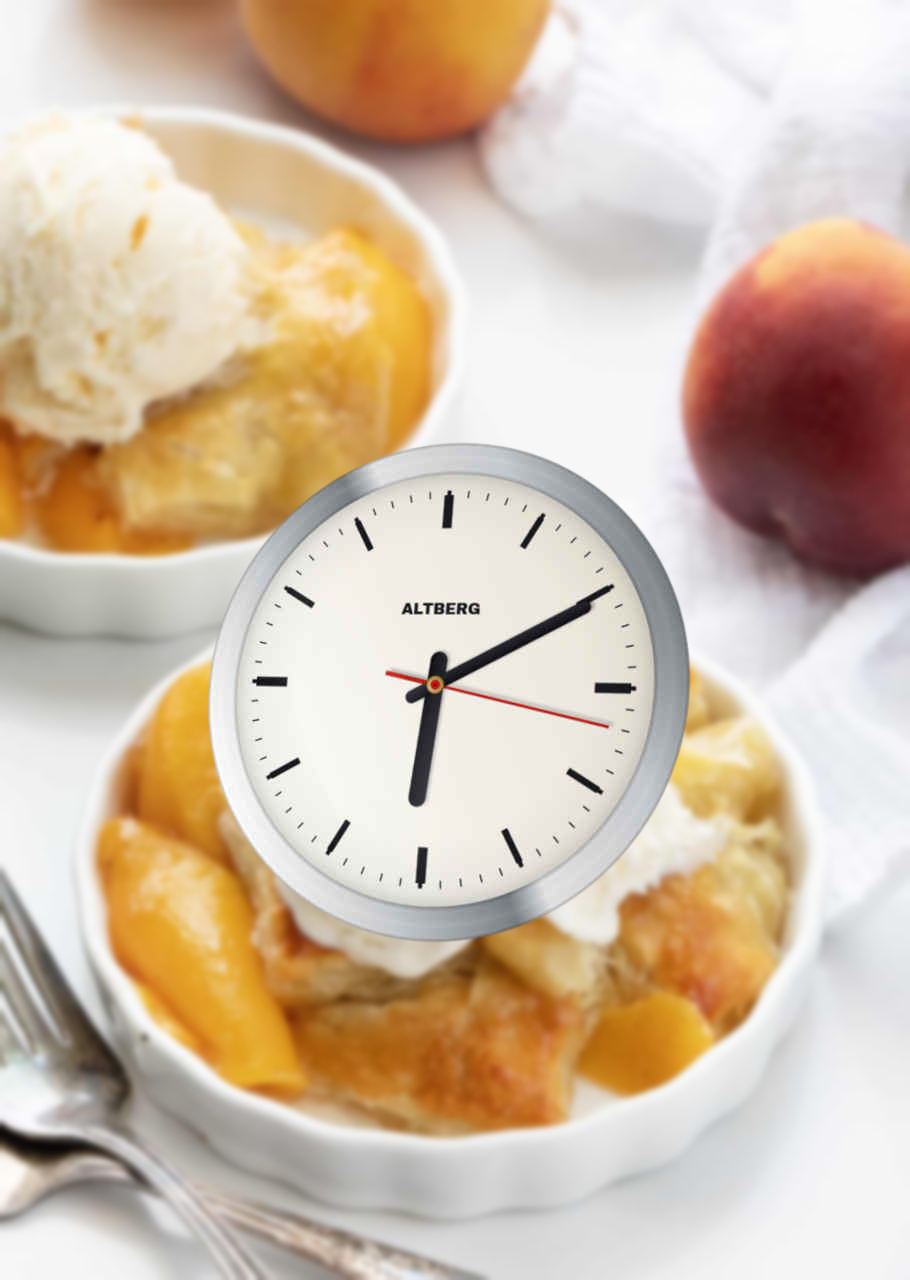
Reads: 6.10.17
